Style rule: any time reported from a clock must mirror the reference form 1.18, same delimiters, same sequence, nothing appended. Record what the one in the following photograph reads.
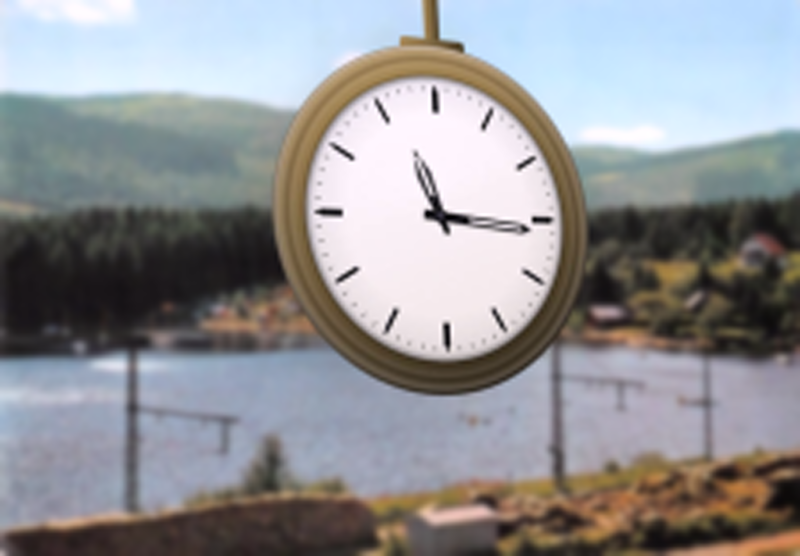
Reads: 11.16
